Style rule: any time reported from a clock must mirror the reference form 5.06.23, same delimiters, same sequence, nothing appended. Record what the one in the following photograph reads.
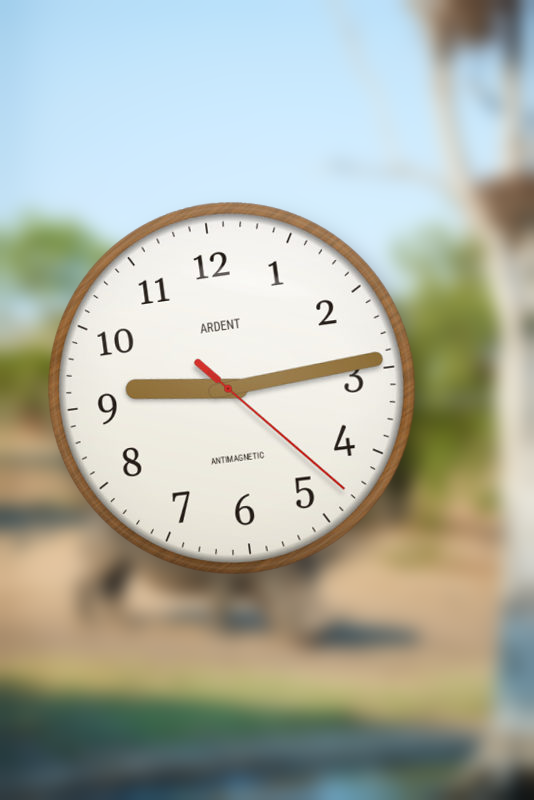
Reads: 9.14.23
